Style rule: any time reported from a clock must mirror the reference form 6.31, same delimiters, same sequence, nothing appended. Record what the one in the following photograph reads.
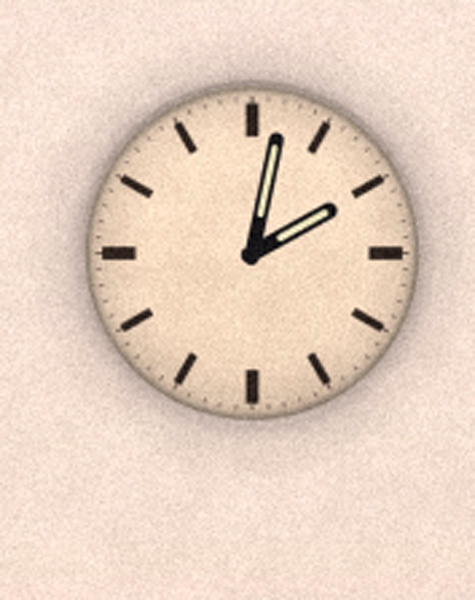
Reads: 2.02
